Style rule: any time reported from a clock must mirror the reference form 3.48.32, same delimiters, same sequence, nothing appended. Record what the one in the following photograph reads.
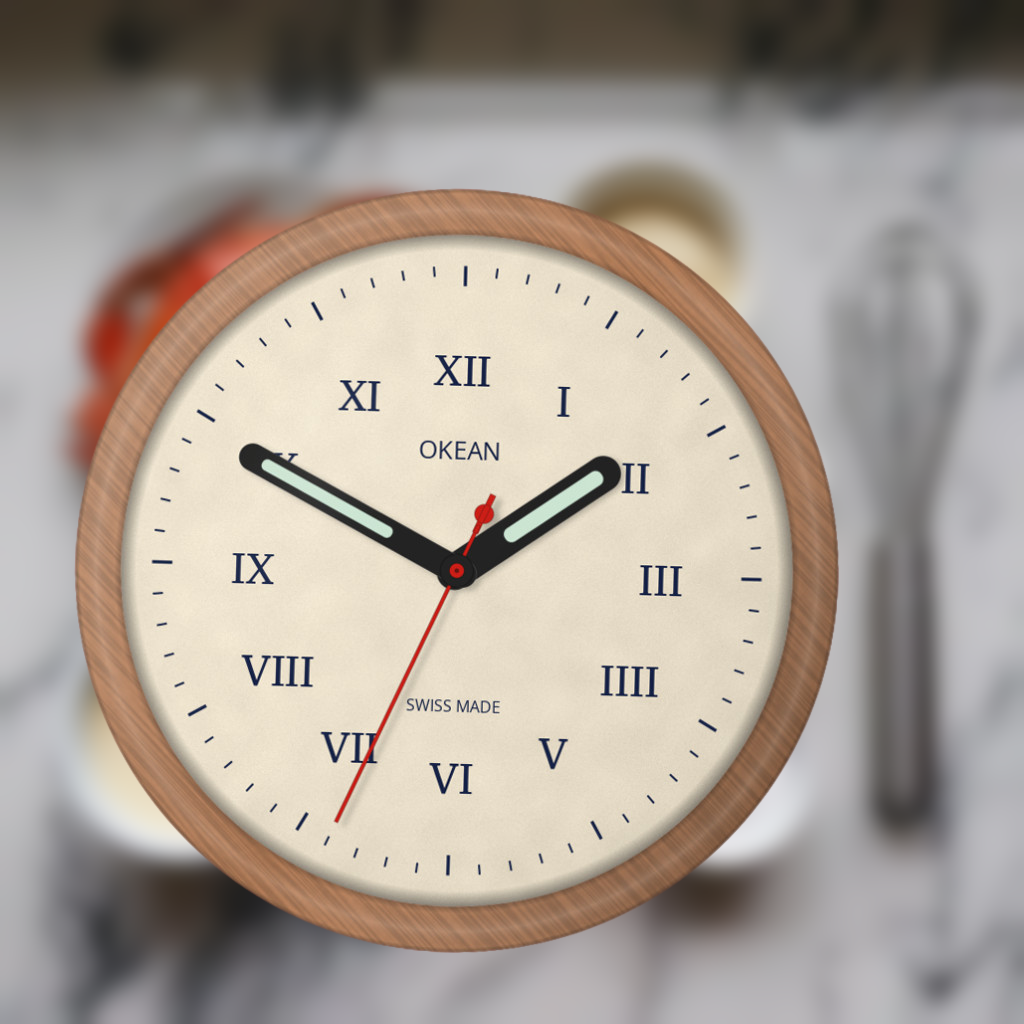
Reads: 1.49.34
